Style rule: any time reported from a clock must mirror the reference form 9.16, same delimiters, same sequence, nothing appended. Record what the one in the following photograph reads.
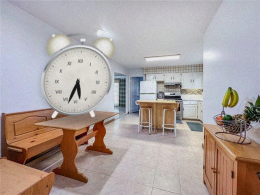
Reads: 5.33
